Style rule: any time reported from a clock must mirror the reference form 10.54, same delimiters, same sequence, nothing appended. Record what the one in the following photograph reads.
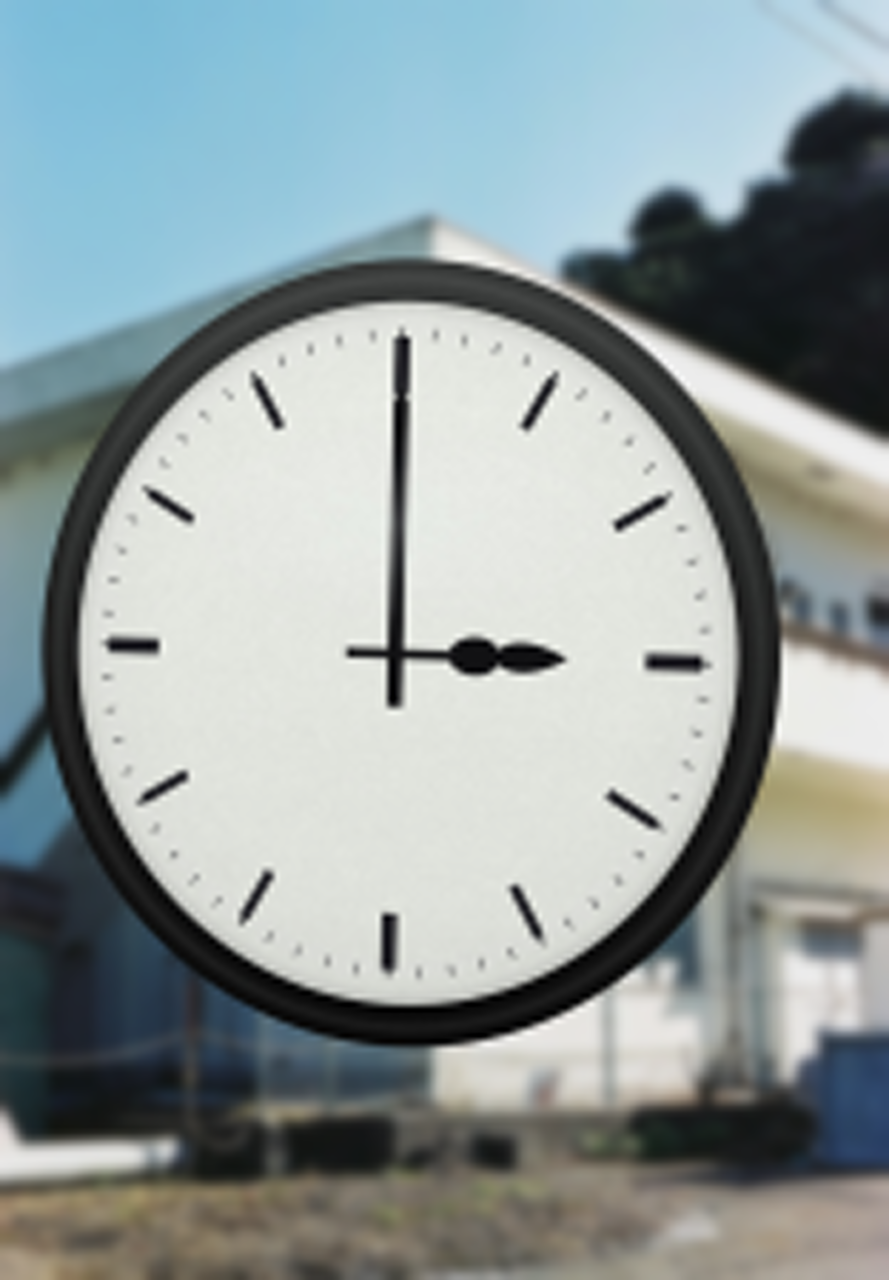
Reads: 3.00
